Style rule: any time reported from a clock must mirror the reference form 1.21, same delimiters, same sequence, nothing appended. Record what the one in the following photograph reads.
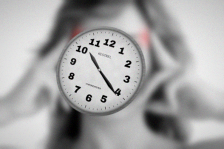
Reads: 10.21
